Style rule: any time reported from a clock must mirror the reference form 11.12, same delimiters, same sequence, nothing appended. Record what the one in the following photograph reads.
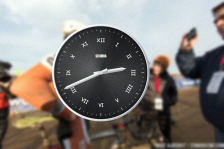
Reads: 2.41
